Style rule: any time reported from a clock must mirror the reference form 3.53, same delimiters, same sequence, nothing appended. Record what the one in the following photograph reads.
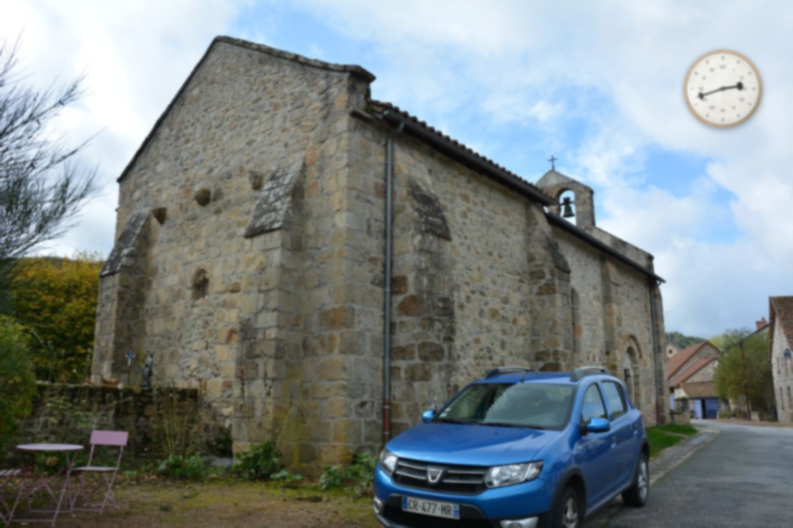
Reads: 2.42
